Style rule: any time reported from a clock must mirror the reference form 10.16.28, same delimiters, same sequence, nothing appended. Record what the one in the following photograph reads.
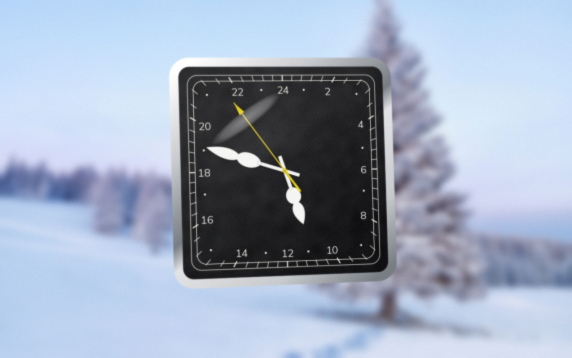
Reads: 10.47.54
